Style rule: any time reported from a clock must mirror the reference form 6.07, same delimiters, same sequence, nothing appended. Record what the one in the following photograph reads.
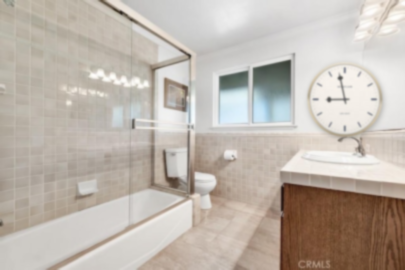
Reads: 8.58
